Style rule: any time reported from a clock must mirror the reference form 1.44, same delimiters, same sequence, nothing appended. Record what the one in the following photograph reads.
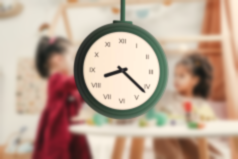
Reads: 8.22
